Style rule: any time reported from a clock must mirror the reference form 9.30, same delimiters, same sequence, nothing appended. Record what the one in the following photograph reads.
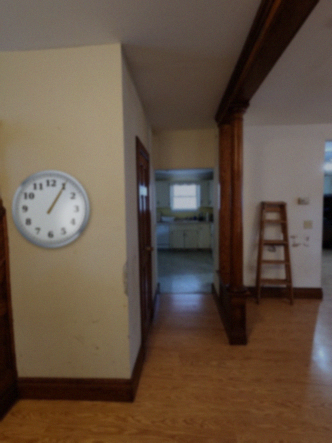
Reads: 1.05
